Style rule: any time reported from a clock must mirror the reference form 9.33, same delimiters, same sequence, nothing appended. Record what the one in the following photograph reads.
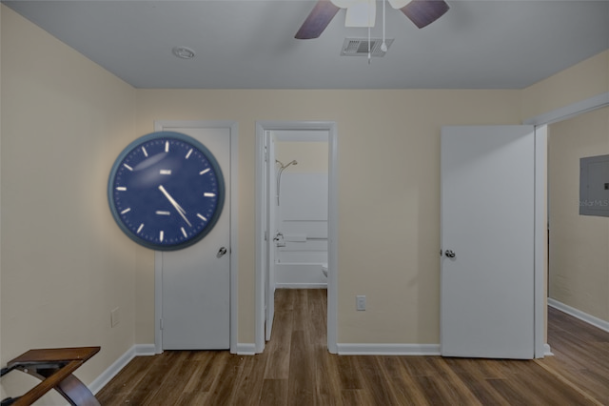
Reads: 4.23
